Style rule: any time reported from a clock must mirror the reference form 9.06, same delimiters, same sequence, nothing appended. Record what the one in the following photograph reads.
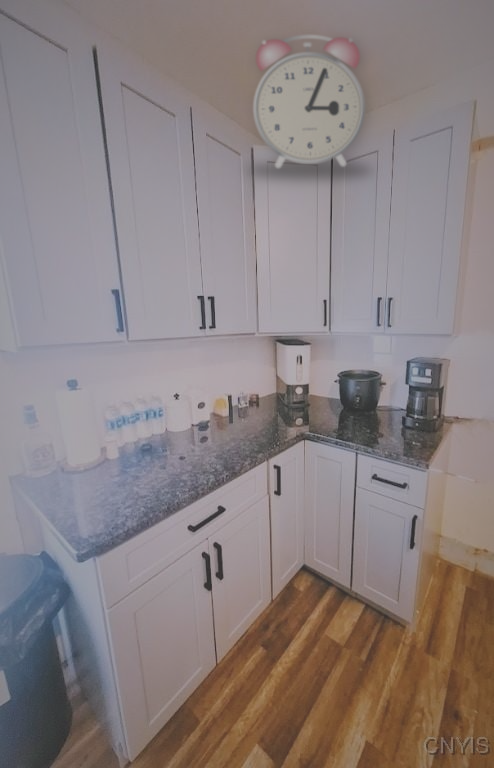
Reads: 3.04
